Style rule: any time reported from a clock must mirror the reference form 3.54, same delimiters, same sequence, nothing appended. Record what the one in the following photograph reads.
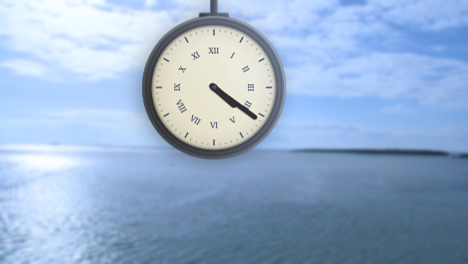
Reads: 4.21
